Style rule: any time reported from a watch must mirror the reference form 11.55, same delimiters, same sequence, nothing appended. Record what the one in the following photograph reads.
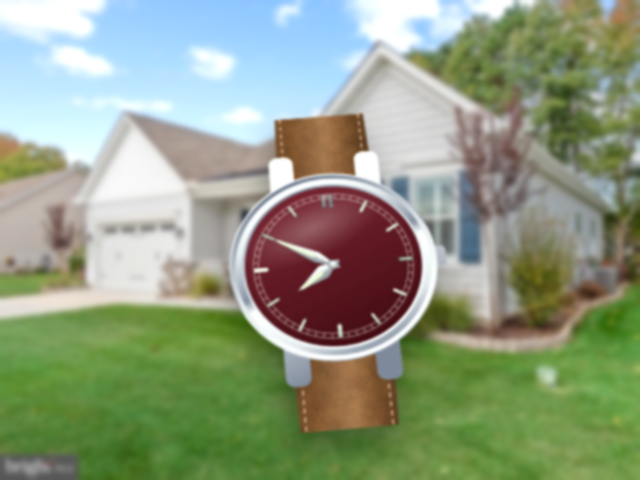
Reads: 7.50
